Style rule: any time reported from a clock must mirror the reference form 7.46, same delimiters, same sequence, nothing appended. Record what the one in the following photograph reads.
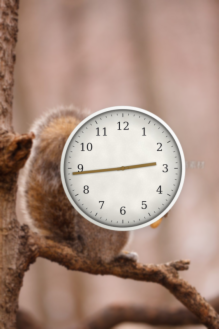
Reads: 2.44
